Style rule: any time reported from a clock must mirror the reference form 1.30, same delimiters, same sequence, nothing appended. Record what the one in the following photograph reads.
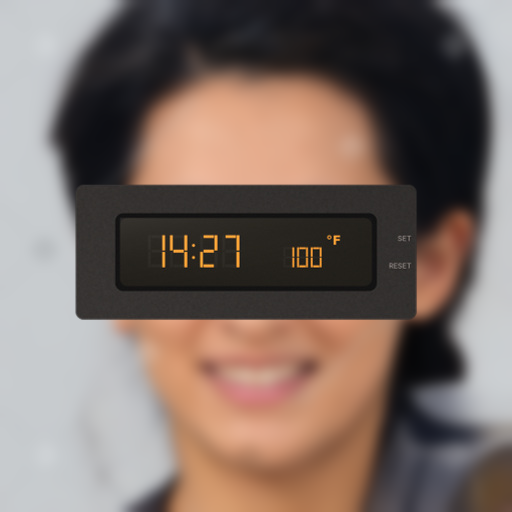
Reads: 14.27
